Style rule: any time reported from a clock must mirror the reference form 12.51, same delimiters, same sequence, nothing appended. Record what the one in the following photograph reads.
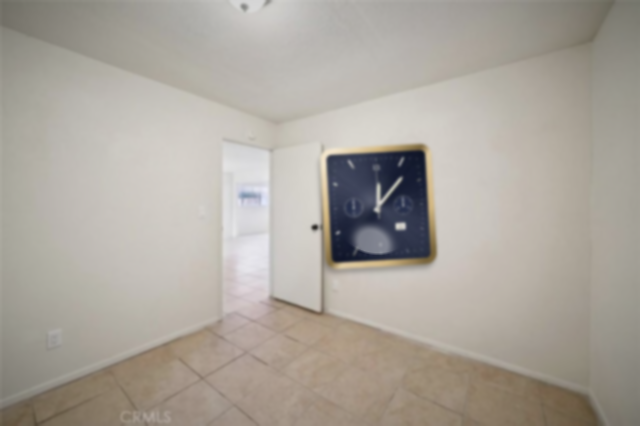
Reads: 12.07
